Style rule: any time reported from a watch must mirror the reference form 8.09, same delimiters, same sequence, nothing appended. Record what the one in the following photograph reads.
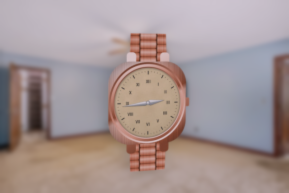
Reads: 2.44
